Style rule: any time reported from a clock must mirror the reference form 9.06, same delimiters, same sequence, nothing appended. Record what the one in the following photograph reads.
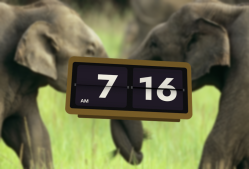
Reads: 7.16
